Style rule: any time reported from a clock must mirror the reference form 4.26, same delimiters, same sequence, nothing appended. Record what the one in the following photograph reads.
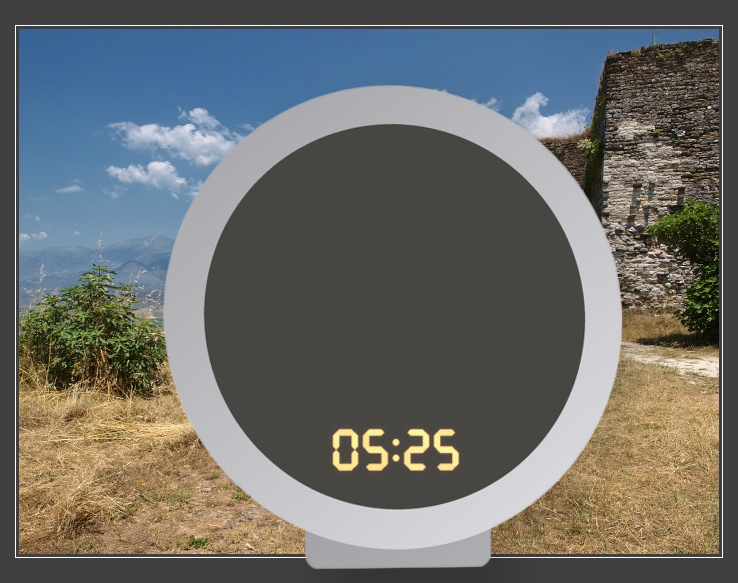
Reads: 5.25
